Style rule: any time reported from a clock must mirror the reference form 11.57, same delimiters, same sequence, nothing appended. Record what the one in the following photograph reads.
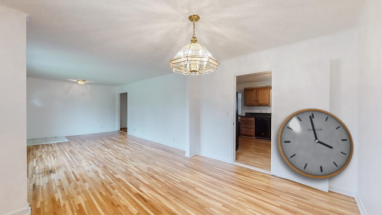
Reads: 3.59
